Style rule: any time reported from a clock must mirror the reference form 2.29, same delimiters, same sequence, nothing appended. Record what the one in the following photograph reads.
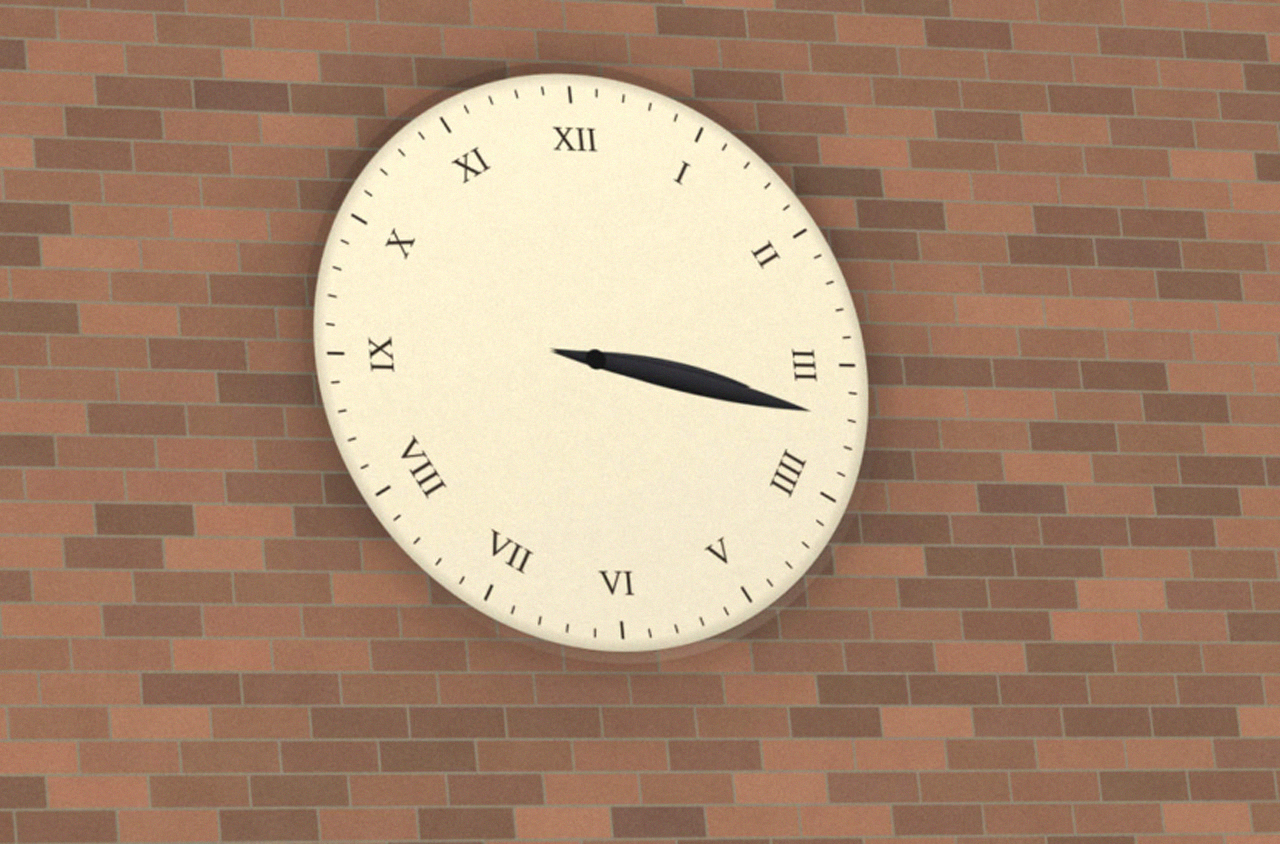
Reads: 3.17
